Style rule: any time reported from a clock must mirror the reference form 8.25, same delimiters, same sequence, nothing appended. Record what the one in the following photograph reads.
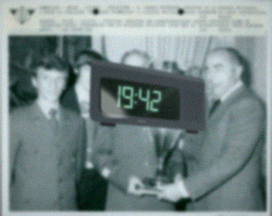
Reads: 19.42
